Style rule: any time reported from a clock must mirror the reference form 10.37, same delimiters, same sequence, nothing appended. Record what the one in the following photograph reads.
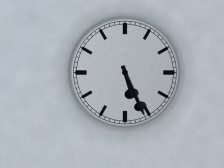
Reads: 5.26
